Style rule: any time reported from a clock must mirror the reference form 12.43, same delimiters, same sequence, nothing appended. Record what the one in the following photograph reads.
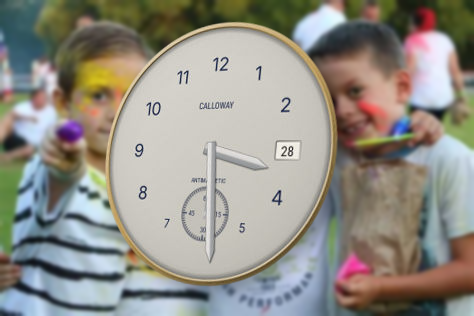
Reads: 3.29
